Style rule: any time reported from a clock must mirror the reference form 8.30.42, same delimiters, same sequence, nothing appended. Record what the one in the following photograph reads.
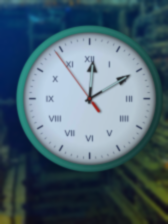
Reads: 12.09.54
